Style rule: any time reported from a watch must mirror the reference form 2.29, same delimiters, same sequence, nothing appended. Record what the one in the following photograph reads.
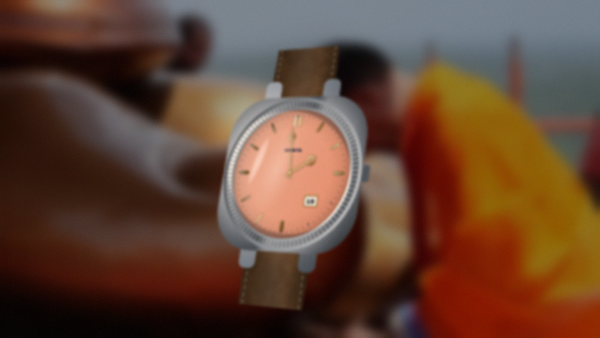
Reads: 1.59
